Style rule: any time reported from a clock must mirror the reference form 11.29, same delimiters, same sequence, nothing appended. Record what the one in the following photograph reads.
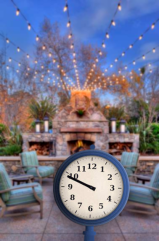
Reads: 9.49
